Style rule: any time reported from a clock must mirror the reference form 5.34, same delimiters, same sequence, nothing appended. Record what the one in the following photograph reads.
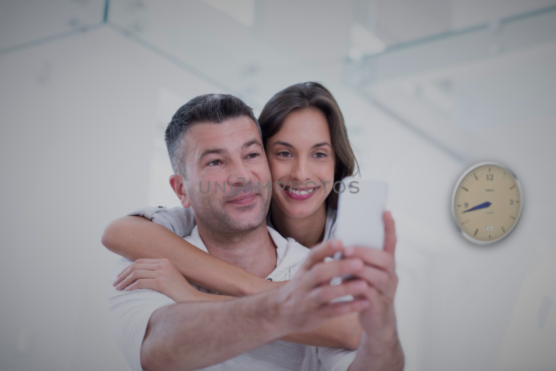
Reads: 8.43
